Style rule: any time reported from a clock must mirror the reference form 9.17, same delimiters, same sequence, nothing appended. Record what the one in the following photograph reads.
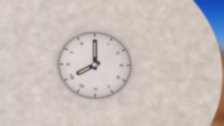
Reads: 8.00
